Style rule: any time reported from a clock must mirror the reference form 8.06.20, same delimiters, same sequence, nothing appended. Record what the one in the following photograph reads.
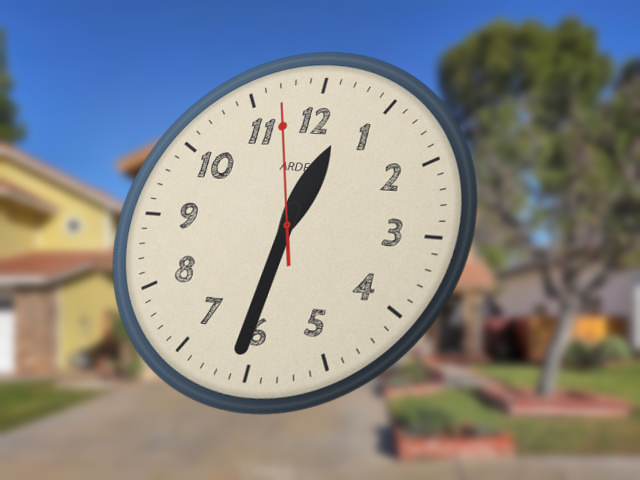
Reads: 12.30.57
